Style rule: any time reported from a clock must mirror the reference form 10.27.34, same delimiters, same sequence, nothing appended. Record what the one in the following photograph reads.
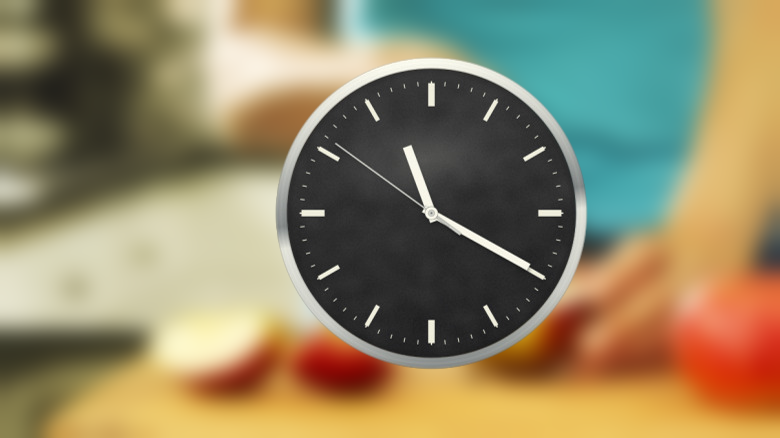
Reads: 11.19.51
